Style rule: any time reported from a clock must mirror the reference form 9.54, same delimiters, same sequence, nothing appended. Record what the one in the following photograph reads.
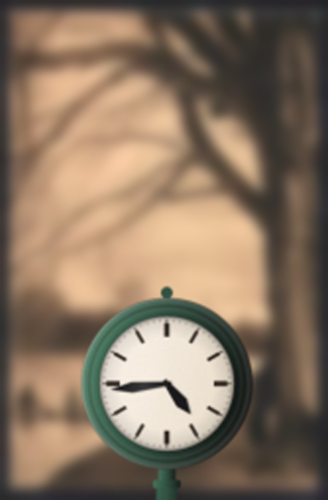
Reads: 4.44
